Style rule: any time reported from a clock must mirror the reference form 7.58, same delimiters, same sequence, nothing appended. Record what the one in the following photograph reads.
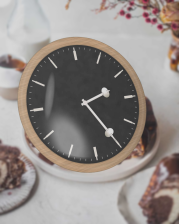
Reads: 2.25
